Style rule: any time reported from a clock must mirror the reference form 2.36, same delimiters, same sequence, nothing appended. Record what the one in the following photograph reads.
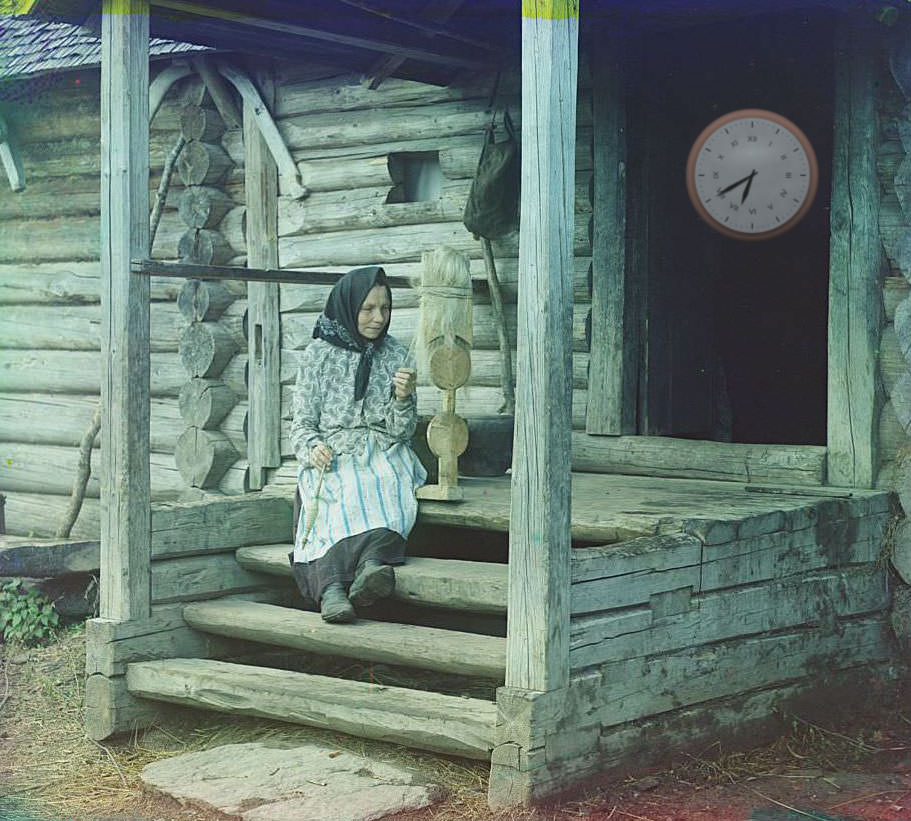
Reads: 6.40
